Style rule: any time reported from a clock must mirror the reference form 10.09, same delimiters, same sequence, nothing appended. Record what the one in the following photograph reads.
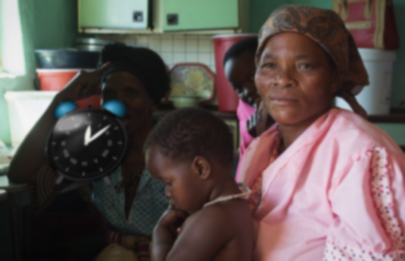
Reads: 12.08
